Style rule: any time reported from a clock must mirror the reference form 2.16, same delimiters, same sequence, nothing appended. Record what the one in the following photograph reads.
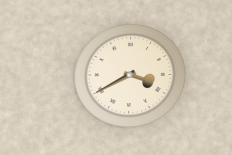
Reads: 3.40
